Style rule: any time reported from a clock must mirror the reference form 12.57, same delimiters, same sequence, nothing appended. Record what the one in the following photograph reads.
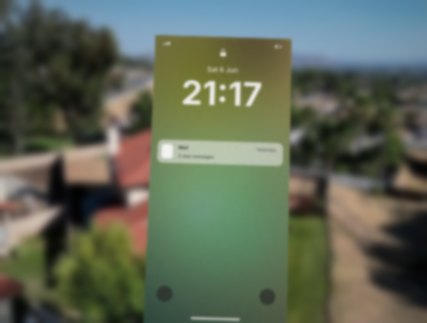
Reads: 21.17
